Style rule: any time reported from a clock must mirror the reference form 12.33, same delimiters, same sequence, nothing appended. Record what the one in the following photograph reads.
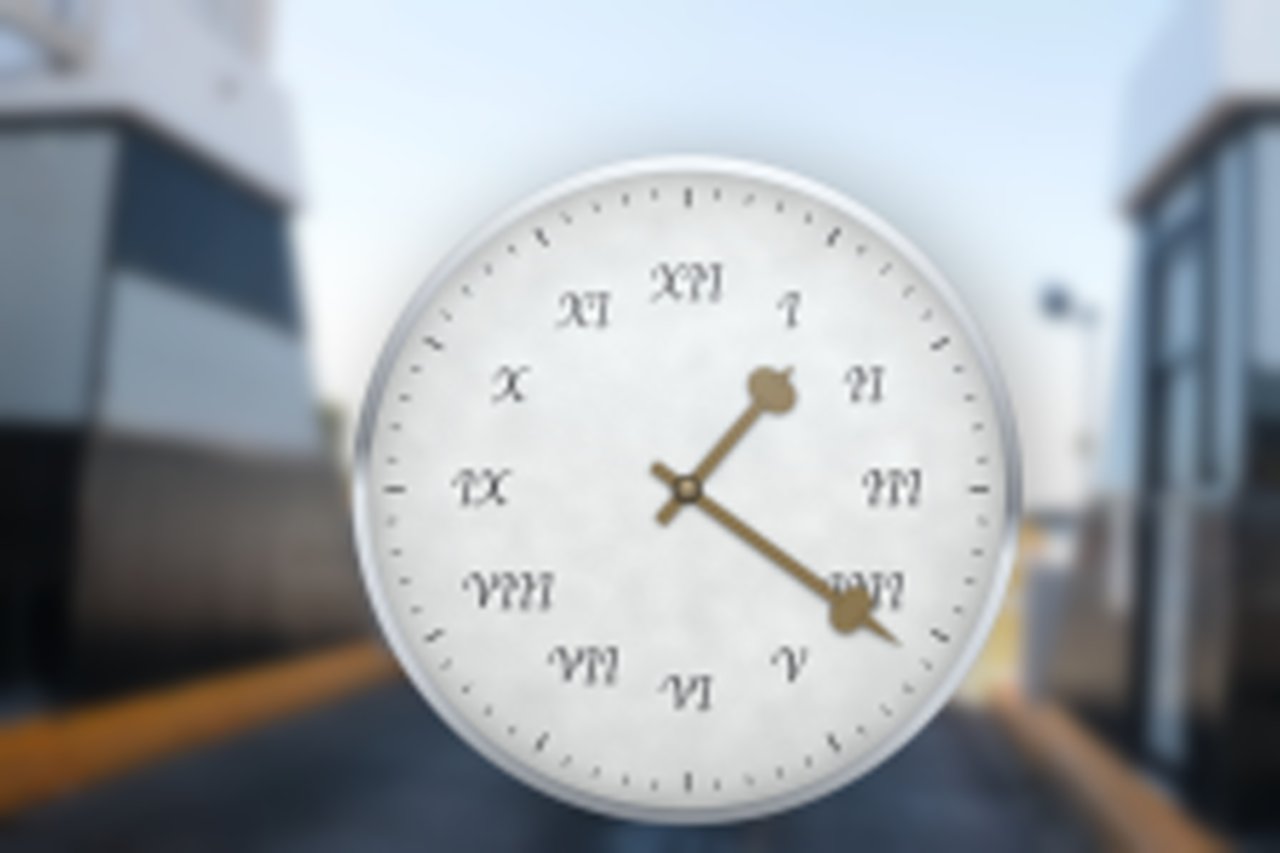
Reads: 1.21
